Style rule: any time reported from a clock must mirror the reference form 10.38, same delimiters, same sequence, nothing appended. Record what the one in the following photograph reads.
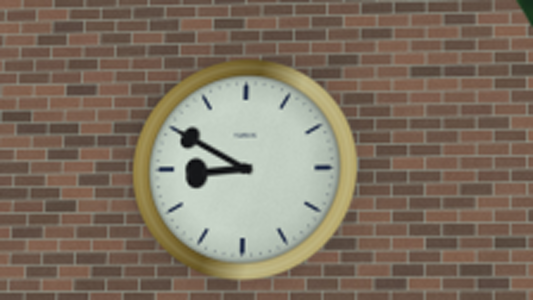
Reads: 8.50
